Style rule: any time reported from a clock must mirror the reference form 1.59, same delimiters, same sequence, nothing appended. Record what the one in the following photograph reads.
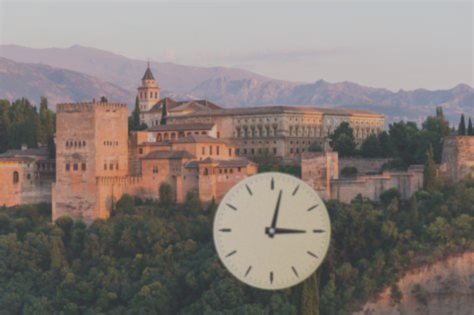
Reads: 3.02
